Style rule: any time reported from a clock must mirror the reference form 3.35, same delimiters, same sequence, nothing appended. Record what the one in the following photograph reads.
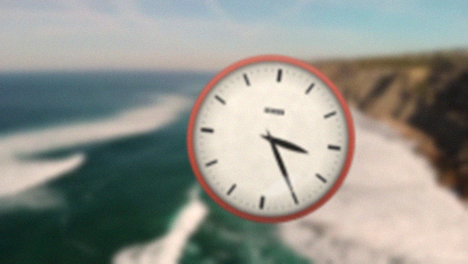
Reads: 3.25
